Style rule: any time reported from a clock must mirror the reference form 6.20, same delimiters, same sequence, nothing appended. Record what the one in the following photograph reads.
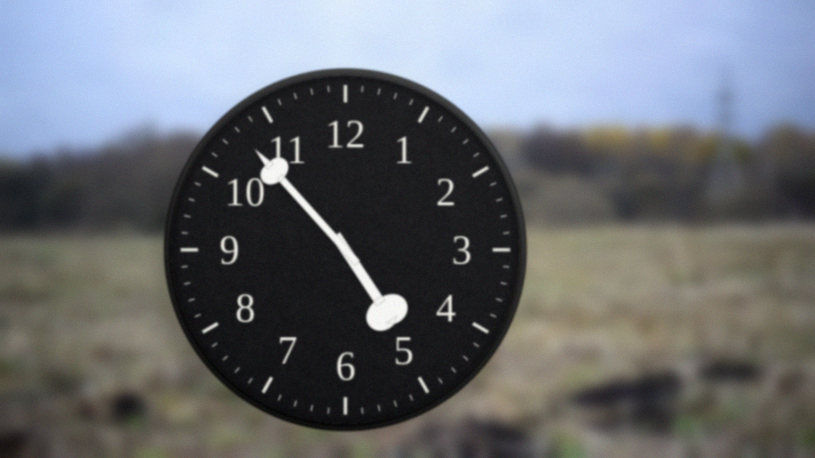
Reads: 4.53
